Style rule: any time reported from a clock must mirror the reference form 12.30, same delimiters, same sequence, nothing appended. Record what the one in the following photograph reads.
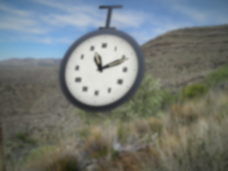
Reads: 11.11
